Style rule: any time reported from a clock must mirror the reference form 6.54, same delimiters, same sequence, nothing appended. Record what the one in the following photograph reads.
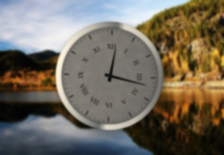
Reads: 12.17
